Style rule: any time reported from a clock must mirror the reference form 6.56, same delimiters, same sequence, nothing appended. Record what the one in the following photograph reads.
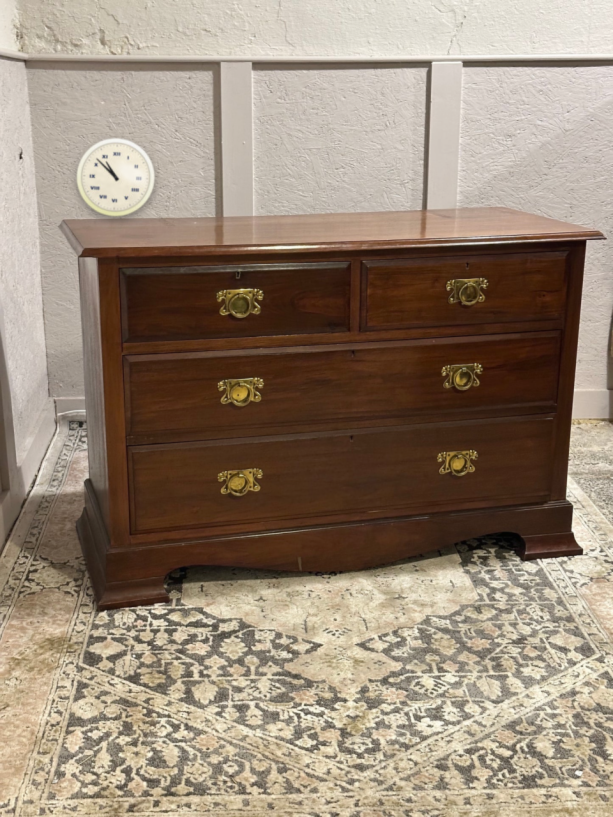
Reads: 10.52
